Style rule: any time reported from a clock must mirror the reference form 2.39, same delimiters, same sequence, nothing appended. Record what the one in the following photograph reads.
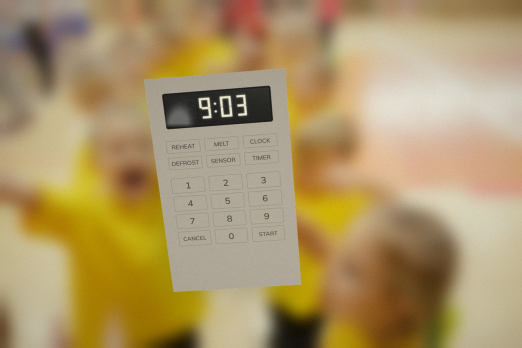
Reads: 9.03
